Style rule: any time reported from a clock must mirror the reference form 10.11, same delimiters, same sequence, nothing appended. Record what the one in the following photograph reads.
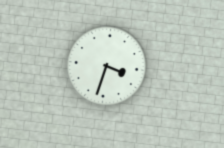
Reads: 3.32
